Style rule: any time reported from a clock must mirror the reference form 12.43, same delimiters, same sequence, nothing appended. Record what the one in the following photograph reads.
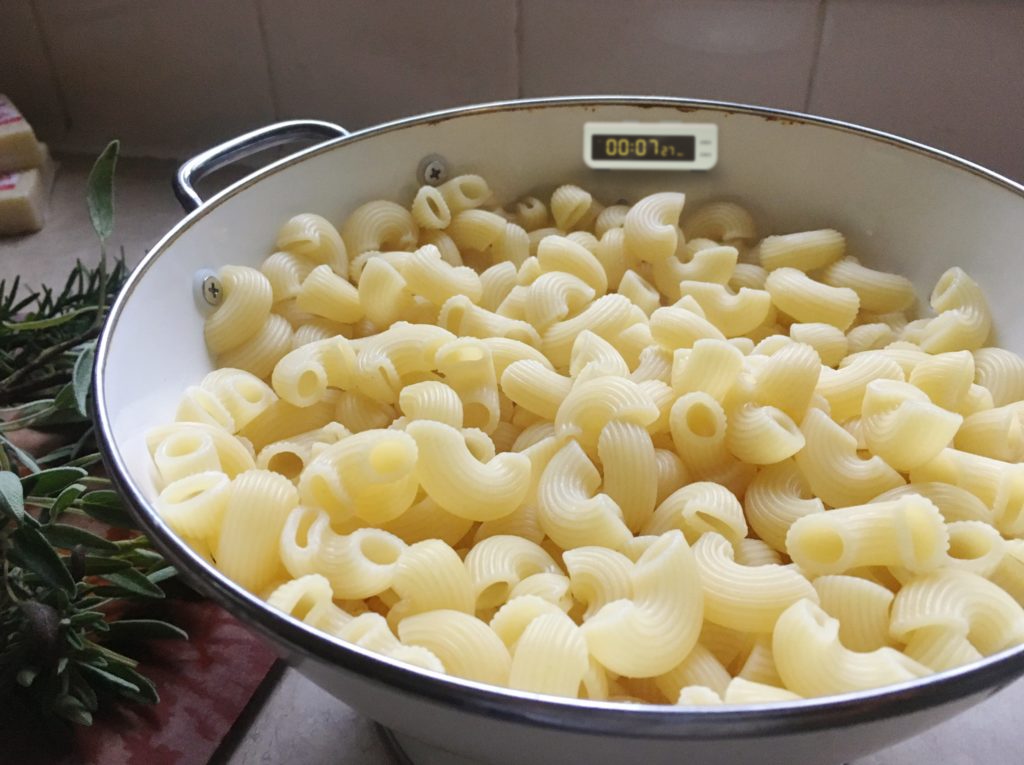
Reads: 0.07
